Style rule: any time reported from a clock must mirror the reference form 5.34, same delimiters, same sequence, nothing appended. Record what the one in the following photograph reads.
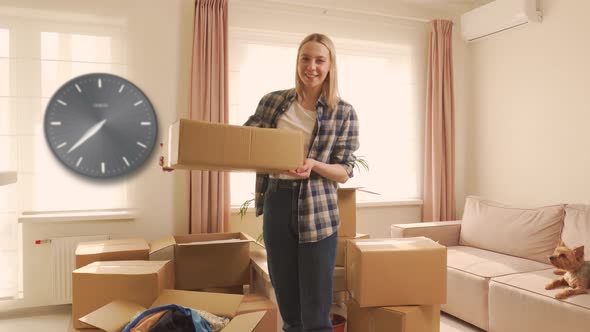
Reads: 7.38
